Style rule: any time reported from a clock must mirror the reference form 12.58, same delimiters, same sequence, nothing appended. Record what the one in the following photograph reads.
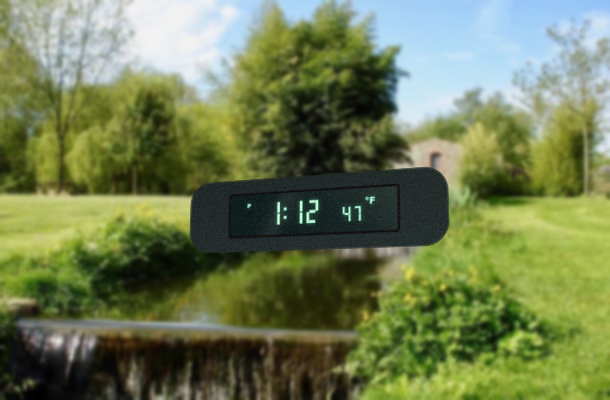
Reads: 1.12
